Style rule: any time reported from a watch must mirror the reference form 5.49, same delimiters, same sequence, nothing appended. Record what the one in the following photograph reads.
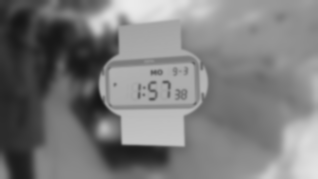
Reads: 1.57
